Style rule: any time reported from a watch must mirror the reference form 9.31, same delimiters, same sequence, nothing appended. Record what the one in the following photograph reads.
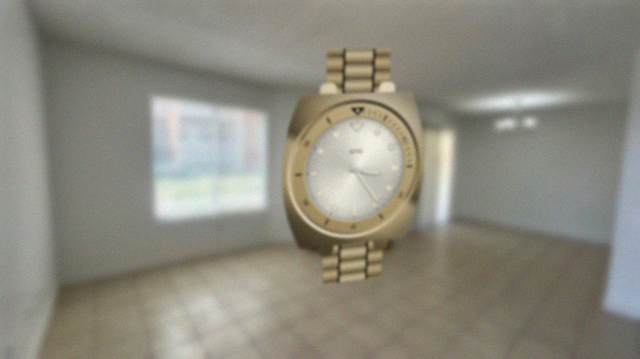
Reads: 3.24
